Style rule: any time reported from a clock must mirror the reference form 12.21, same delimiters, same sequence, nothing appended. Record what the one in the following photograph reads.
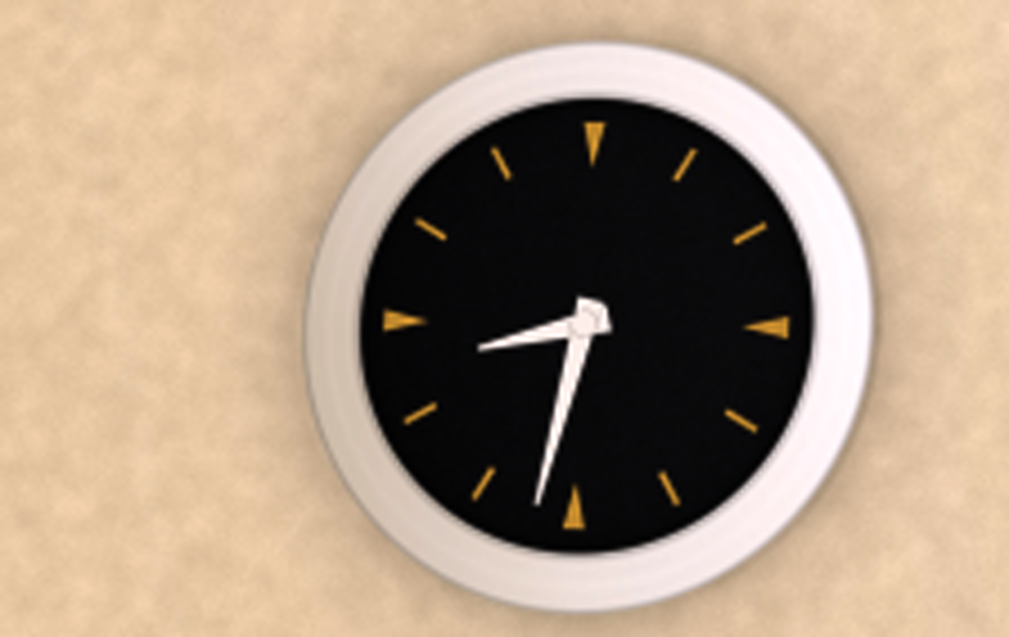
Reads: 8.32
